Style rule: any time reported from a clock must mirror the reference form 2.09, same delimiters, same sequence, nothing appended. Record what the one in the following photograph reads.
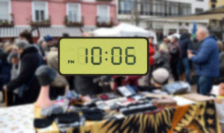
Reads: 10.06
